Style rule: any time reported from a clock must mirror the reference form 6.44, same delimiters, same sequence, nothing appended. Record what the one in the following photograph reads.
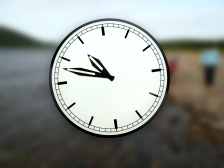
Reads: 10.48
